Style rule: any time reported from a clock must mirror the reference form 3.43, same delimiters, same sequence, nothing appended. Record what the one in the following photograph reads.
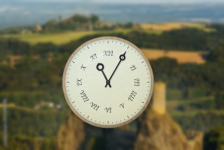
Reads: 11.05
